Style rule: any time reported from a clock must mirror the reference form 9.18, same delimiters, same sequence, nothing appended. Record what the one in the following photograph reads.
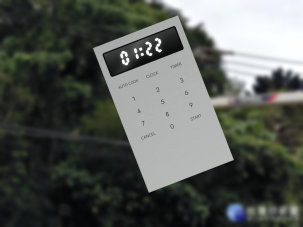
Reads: 1.22
